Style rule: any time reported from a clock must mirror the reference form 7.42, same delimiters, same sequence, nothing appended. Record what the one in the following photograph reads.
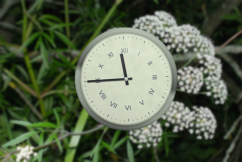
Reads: 11.45
